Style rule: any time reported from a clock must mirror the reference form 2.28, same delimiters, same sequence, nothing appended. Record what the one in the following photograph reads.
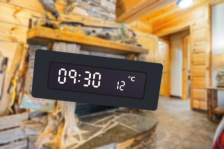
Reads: 9.30
